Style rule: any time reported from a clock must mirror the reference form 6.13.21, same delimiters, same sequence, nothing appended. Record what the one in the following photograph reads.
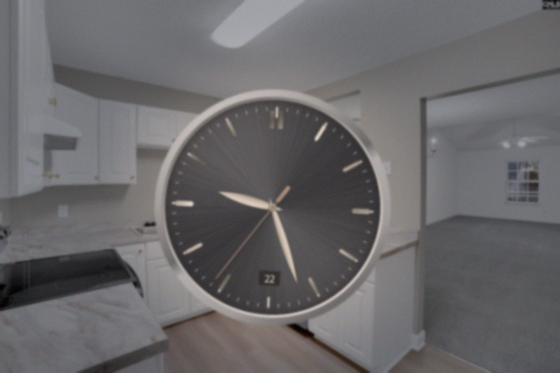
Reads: 9.26.36
